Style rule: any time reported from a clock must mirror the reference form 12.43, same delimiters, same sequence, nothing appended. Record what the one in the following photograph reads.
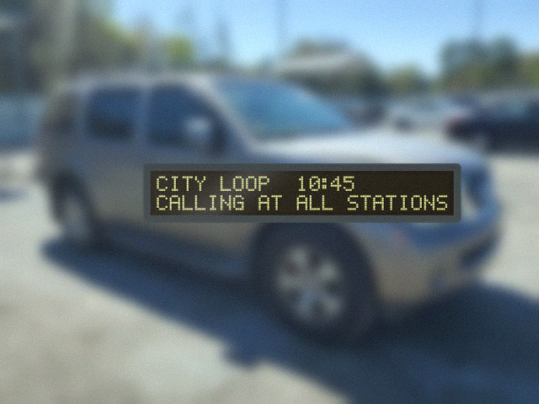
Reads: 10.45
